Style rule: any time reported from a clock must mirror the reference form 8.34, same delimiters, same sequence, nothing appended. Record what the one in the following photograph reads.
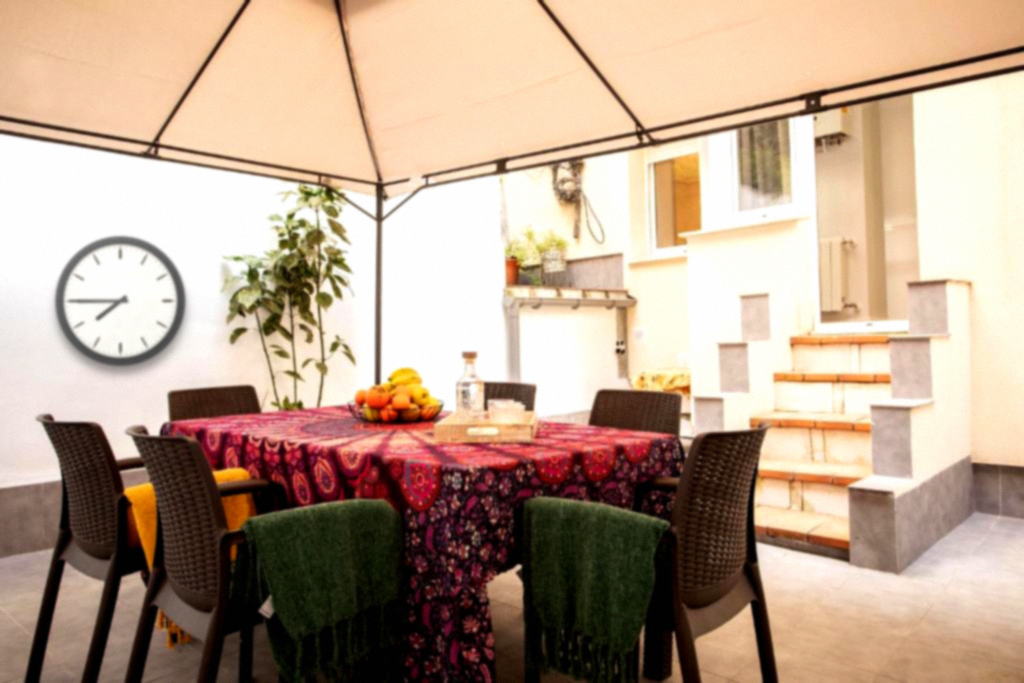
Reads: 7.45
